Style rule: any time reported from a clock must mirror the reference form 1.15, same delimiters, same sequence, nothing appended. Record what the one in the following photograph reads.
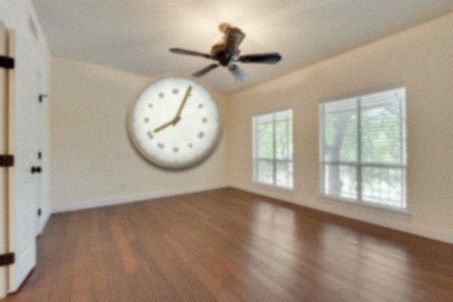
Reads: 8.04
